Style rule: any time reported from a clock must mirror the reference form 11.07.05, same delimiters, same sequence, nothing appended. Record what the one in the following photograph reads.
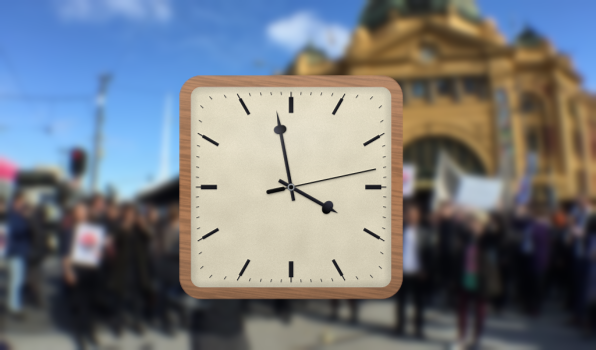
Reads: 3.58.13
